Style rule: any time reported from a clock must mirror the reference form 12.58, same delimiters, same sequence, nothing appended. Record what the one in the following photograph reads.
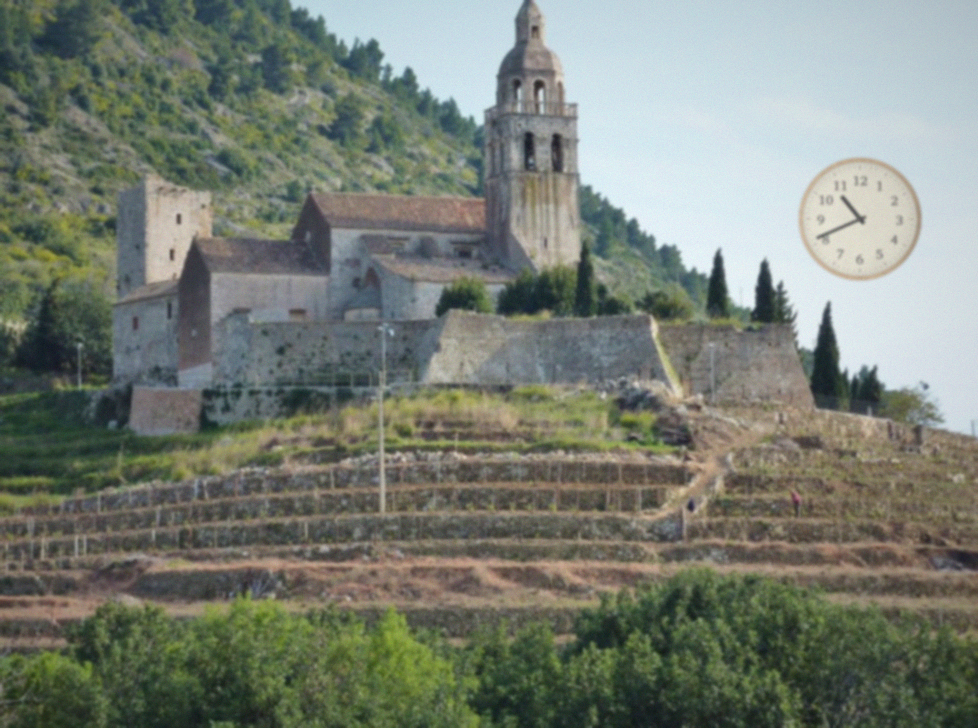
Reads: 10.41
